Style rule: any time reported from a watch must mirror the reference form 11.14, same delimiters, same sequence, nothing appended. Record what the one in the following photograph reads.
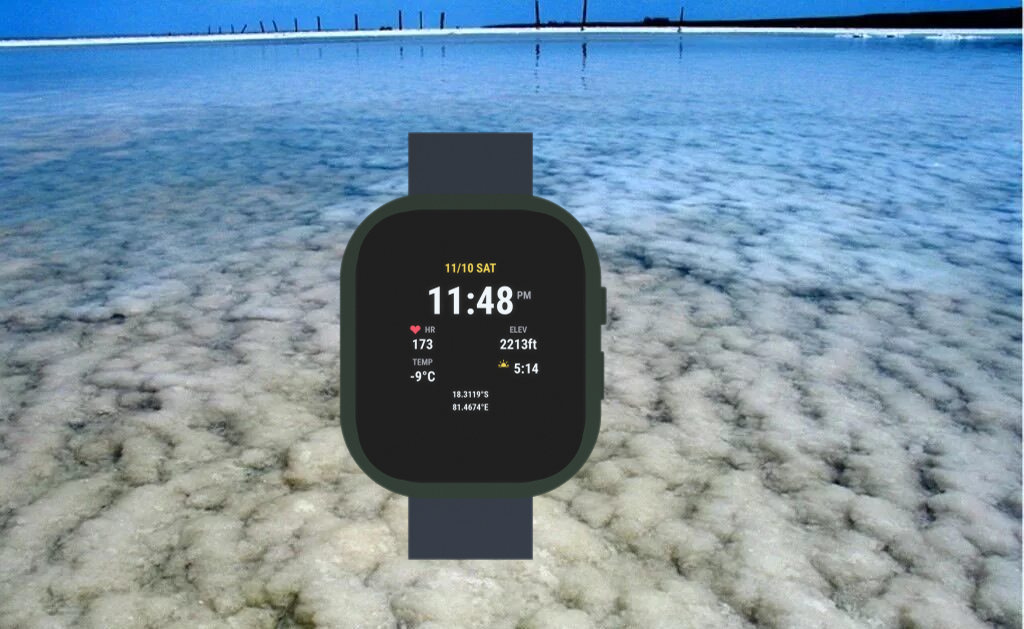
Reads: 11.48
